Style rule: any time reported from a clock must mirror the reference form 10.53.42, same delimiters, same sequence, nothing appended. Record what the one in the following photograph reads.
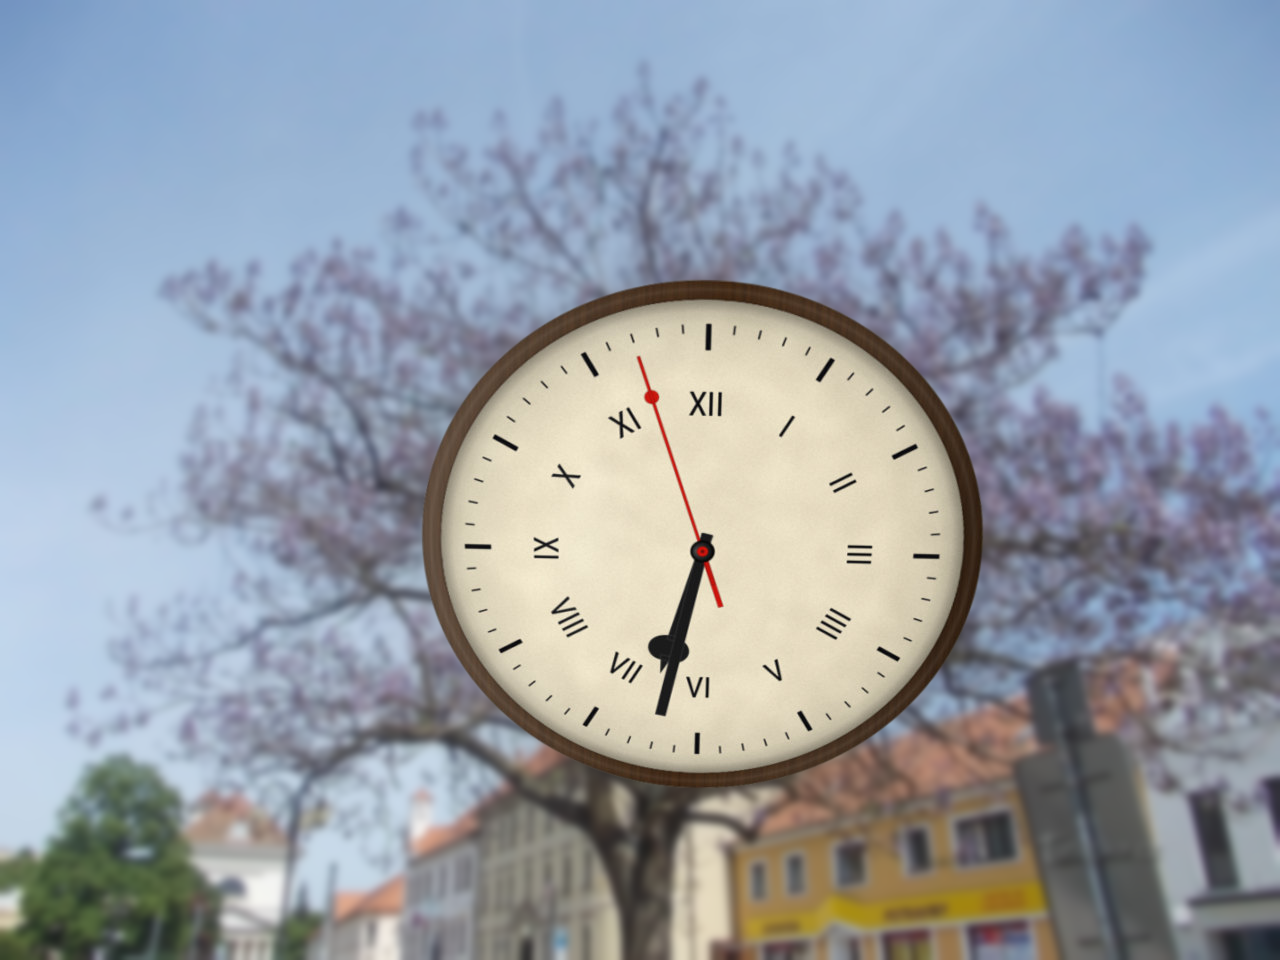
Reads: 6.31.57
